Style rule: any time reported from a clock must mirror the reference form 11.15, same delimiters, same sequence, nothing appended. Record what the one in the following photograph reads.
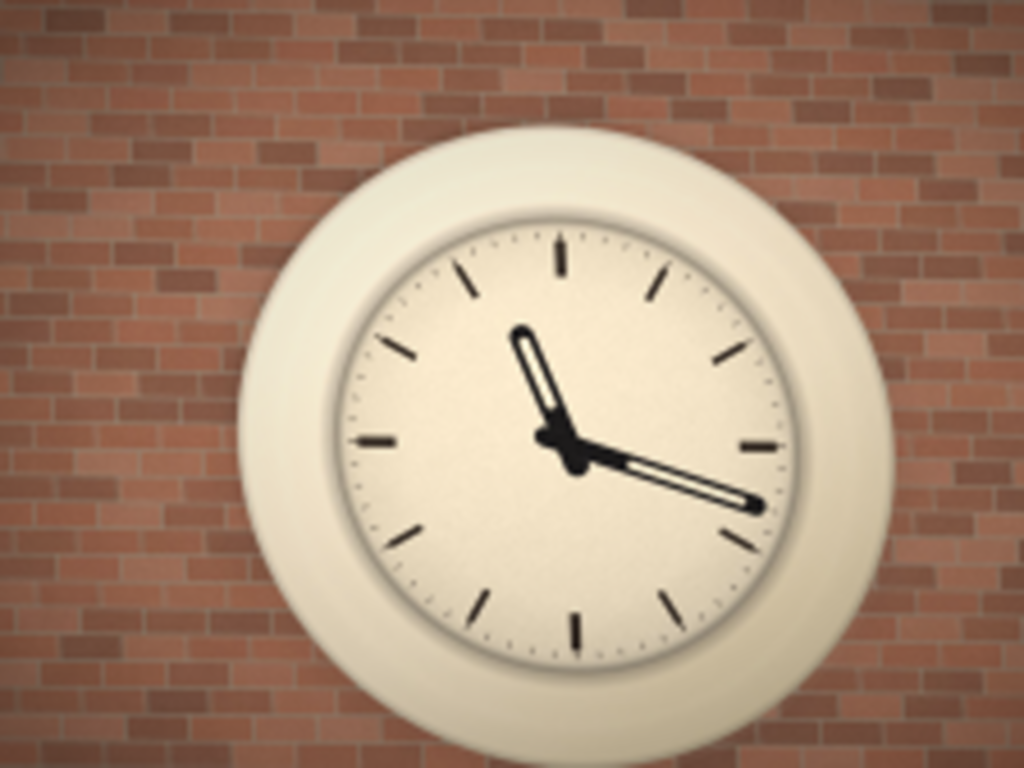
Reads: 11.18
